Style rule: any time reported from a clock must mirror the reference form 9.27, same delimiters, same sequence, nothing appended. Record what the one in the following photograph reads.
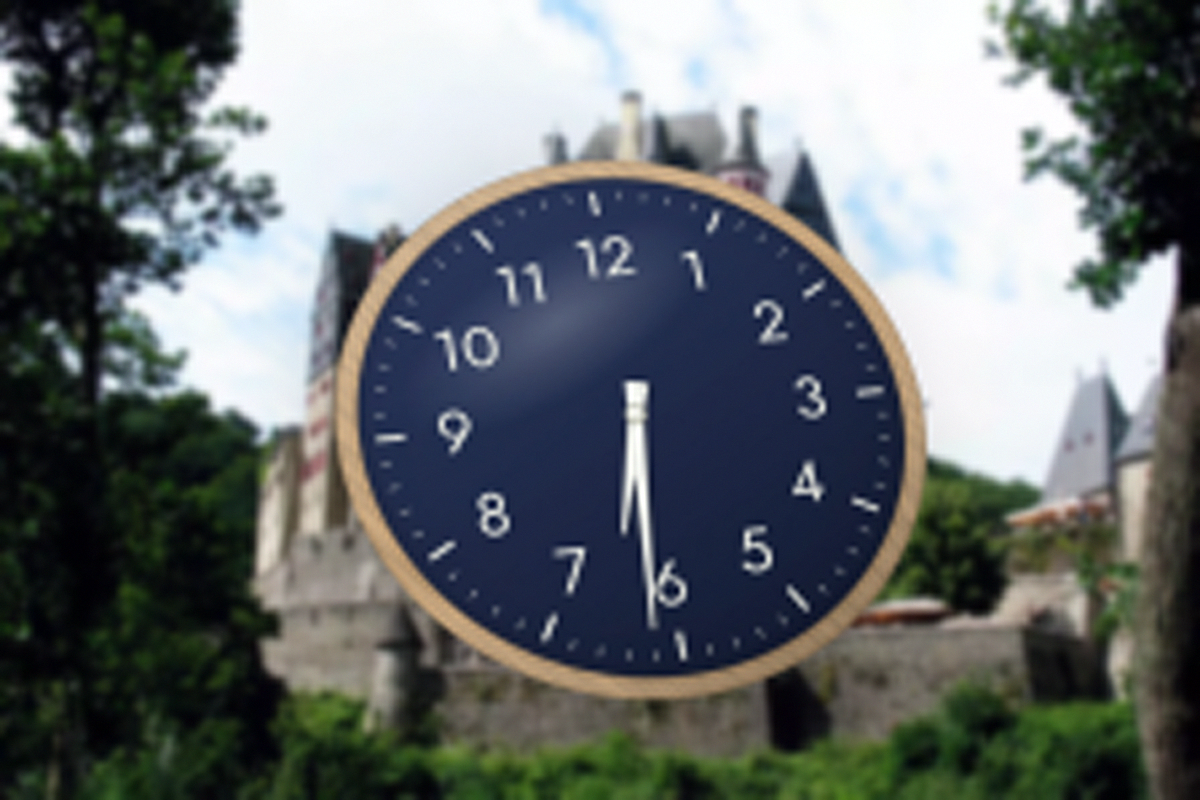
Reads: 6.31
